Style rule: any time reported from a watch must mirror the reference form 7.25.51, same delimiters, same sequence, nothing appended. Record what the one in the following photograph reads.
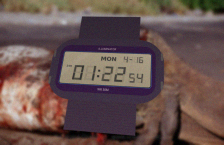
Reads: 1.22.54
